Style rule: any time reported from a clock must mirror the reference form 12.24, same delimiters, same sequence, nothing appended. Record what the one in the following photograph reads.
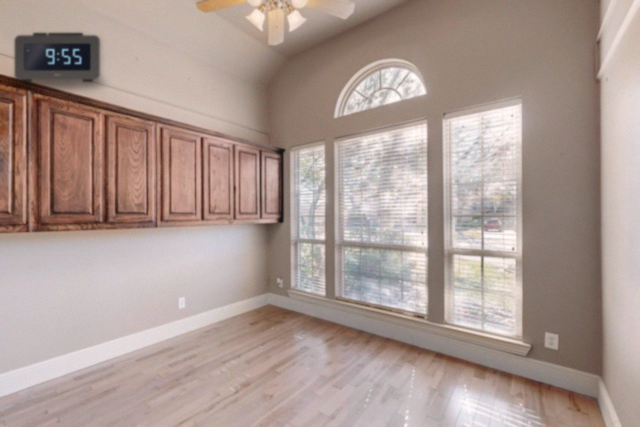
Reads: 9.55
